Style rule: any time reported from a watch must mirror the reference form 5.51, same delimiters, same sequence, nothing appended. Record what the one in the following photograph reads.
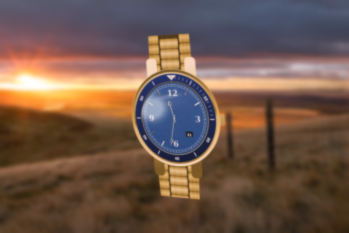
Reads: 11.32
